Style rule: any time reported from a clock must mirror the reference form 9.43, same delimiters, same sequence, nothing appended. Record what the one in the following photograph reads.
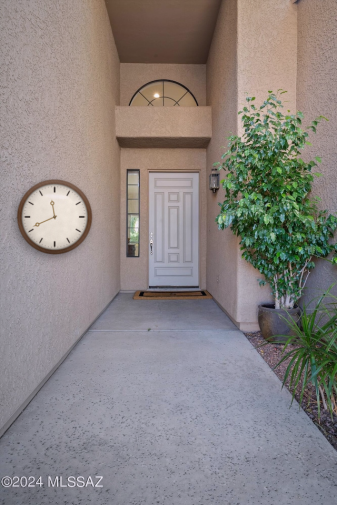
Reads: 11.41
